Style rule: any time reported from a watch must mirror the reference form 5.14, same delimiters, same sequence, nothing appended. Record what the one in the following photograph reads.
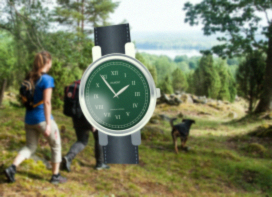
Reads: 1.54
